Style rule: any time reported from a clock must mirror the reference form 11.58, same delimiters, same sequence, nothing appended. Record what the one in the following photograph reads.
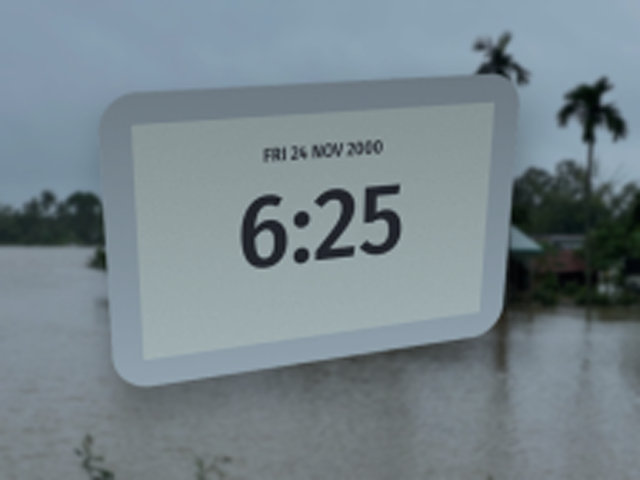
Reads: 6.25
